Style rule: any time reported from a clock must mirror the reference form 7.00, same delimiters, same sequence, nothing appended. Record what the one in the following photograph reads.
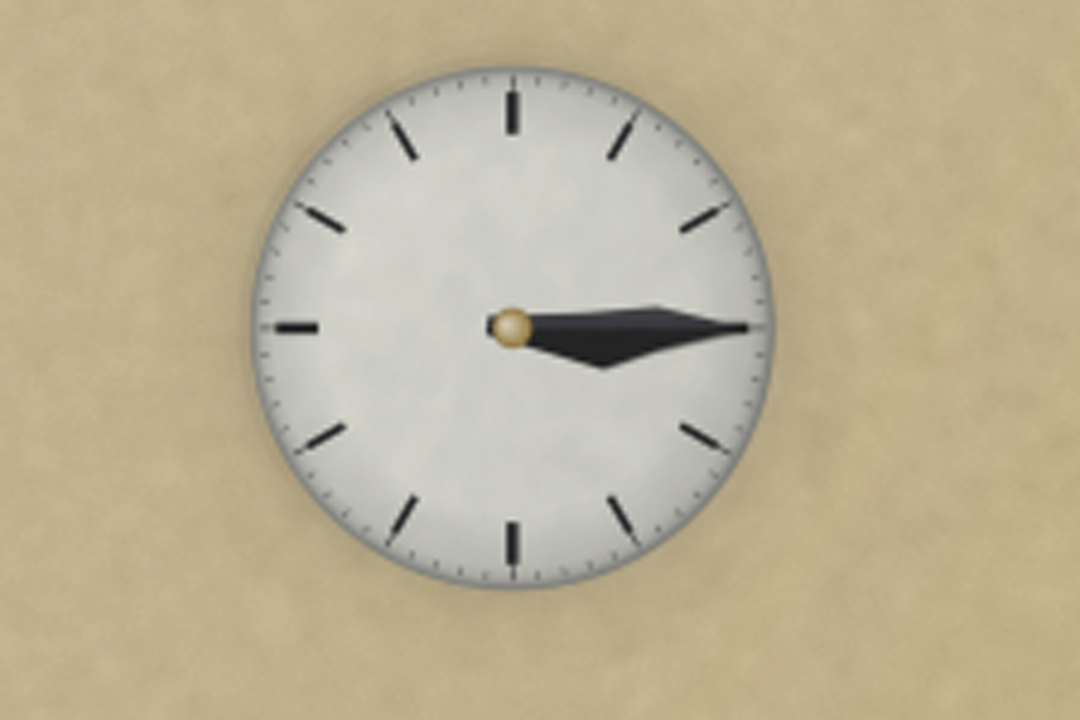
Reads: 3.15
